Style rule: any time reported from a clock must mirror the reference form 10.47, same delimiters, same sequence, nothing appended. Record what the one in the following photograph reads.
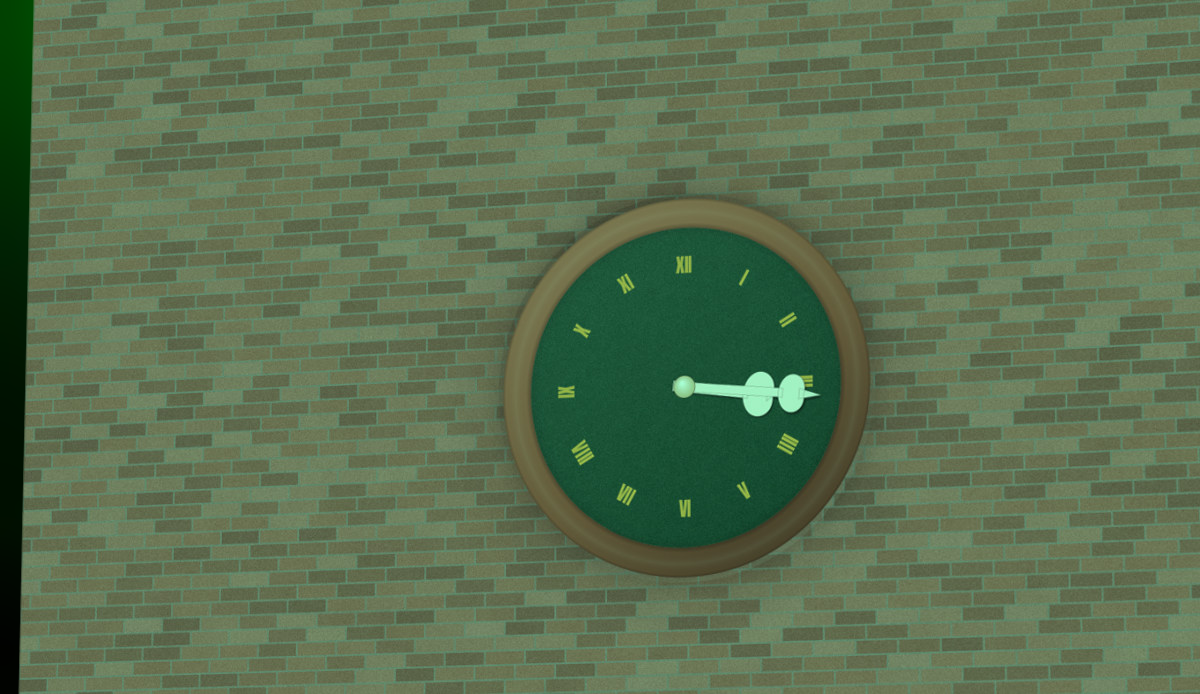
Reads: 3.16
